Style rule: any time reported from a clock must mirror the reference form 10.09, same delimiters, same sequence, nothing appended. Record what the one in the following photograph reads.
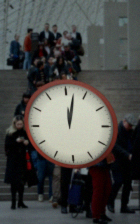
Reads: 12.02
